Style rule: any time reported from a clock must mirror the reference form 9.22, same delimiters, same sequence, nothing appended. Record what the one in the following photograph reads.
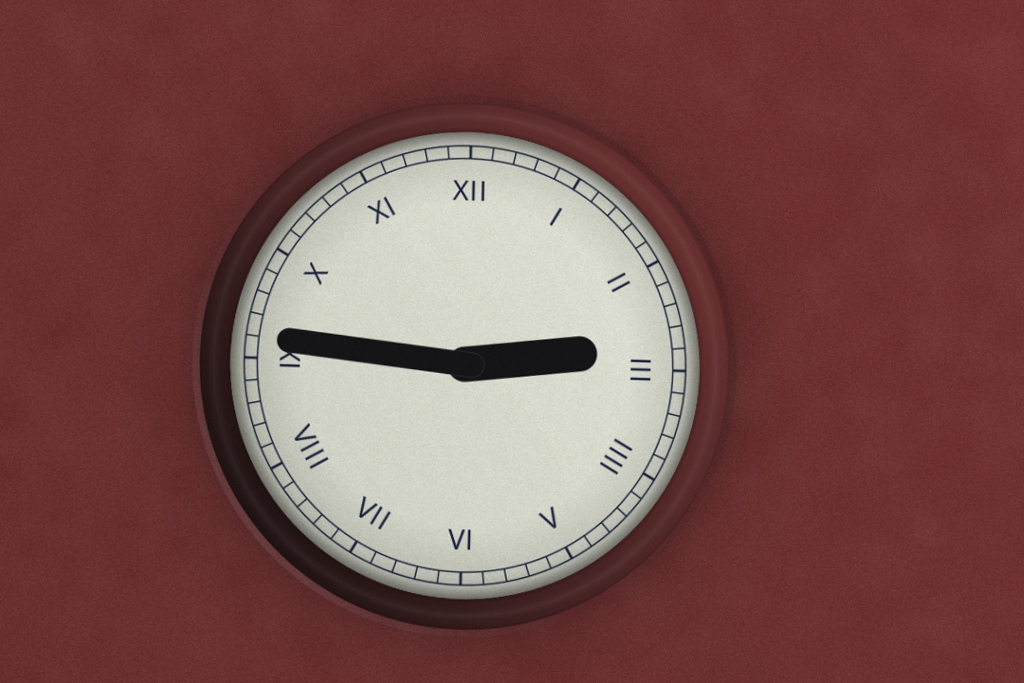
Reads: 2.46
